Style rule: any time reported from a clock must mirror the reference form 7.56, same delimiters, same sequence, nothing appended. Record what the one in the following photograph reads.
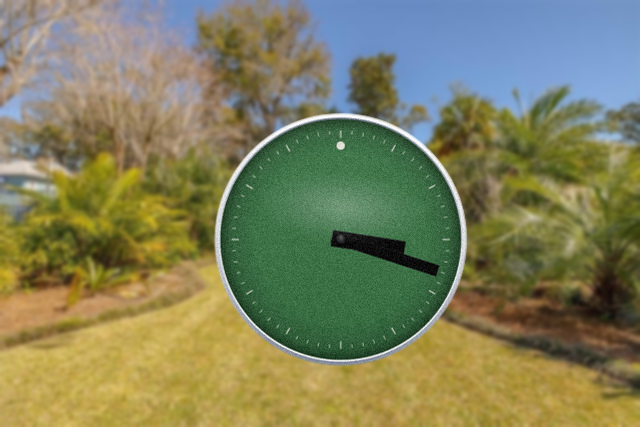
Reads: 3.18
